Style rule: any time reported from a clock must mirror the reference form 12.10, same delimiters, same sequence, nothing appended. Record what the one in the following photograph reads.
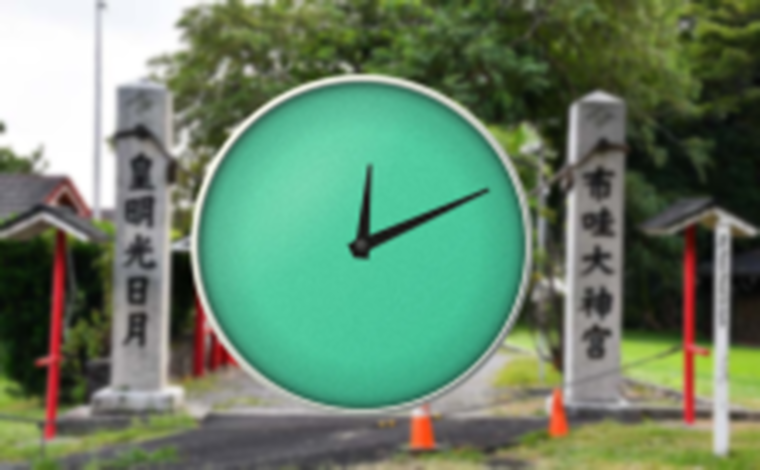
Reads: 12.11
